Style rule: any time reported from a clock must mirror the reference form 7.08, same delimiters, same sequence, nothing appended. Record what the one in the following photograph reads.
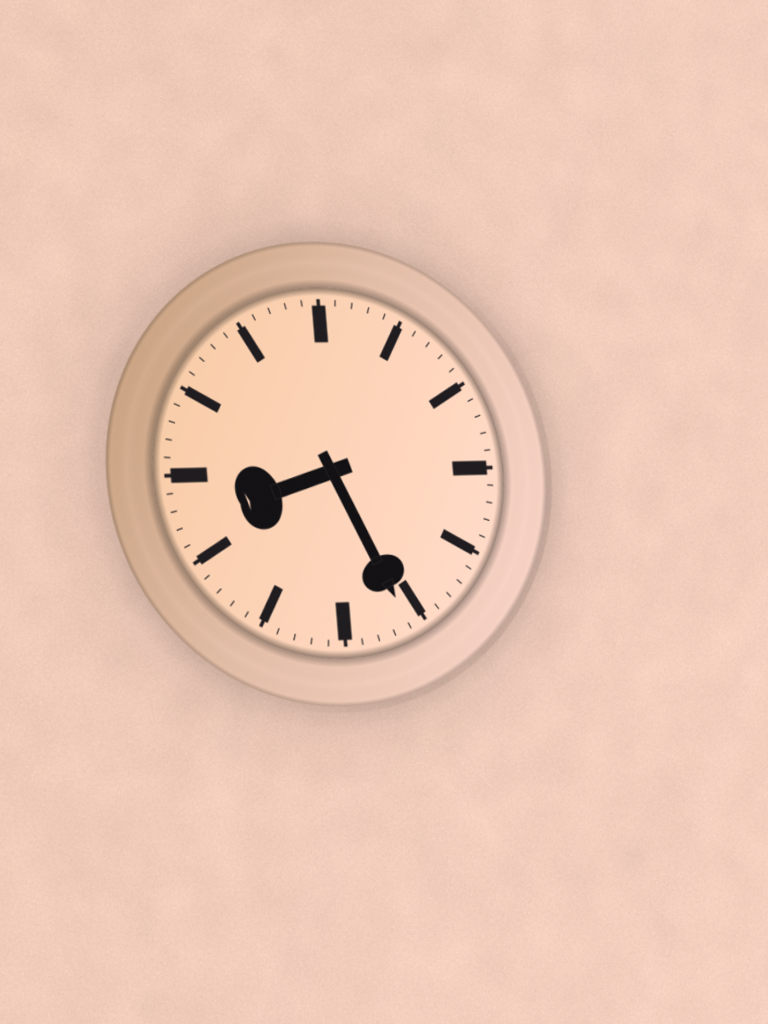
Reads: 8.26
